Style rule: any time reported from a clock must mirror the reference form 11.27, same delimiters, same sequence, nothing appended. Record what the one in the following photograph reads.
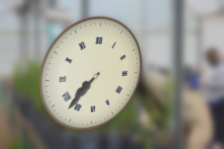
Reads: 7.37
